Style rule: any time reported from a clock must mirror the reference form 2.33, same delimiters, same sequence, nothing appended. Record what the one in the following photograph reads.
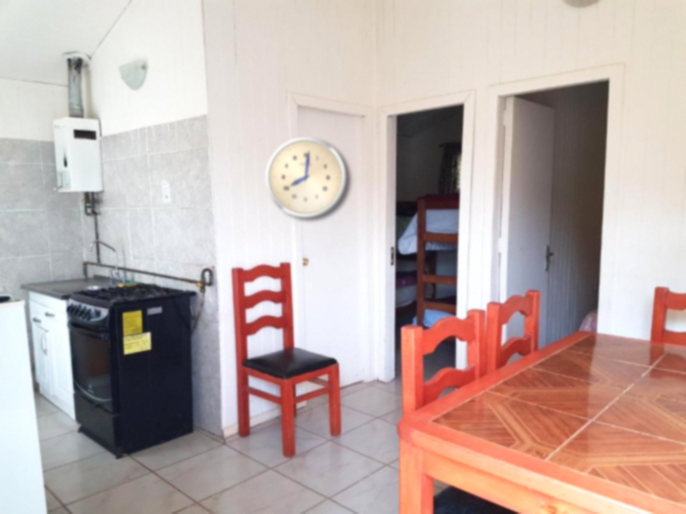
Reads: 8.01
